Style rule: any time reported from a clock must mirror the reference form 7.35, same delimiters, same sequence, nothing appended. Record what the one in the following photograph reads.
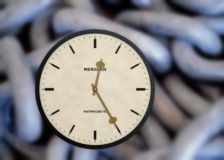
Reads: 12.25
